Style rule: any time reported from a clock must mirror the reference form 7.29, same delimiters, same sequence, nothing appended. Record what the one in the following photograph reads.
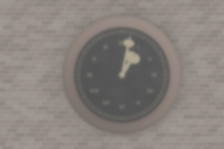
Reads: 1.02
